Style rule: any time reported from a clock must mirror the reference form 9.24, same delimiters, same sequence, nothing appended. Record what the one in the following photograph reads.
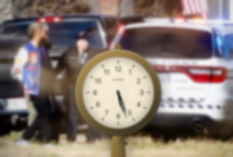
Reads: 5.27
